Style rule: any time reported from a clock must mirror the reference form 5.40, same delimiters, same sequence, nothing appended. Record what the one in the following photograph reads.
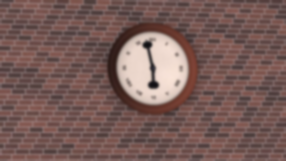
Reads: 5.58
